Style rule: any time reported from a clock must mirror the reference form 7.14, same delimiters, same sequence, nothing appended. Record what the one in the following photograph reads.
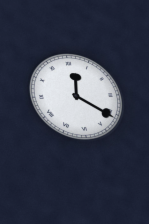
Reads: 12.21
